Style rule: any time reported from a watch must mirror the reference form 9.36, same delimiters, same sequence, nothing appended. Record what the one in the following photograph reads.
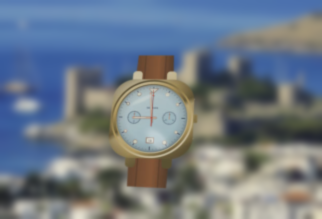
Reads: 8.59
